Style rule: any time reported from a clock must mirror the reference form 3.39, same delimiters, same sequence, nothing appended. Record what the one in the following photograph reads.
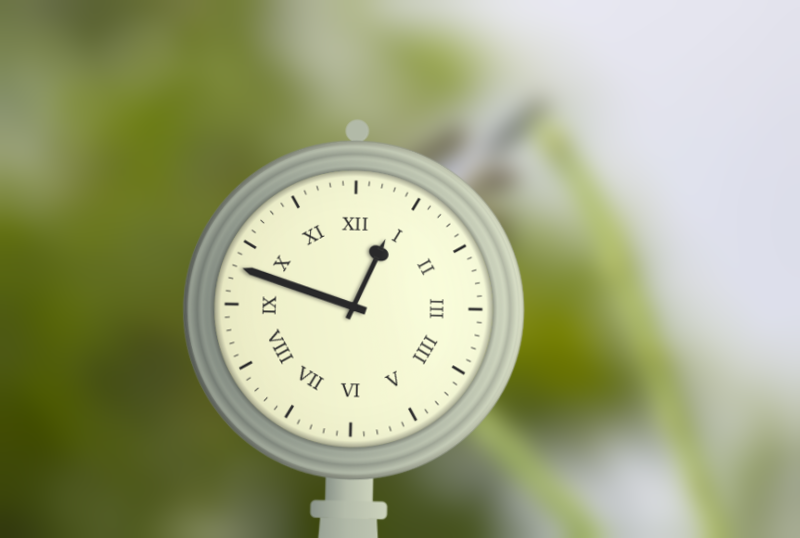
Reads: 12.48
